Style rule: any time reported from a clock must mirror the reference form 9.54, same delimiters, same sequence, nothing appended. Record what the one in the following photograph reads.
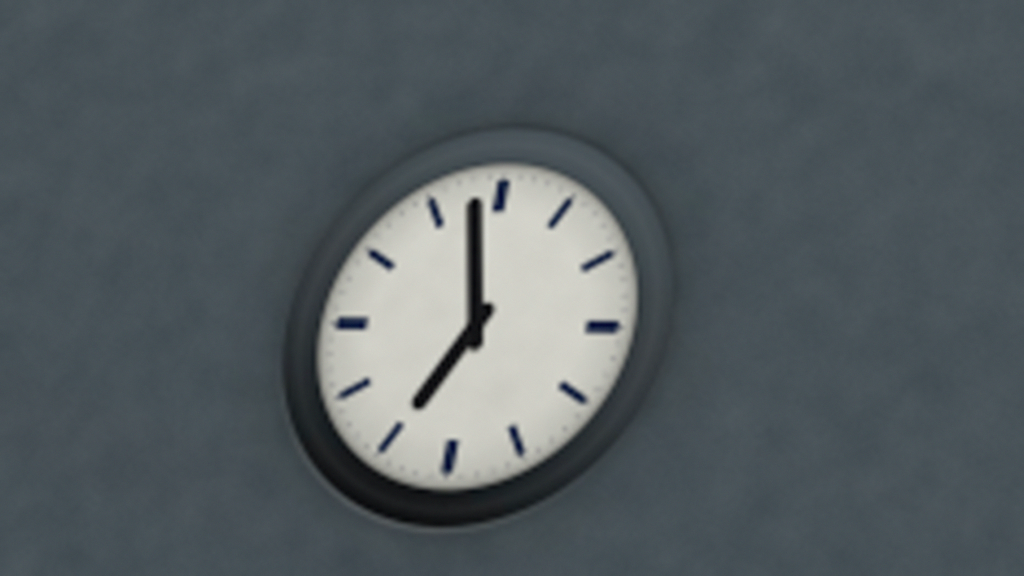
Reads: 6.58
